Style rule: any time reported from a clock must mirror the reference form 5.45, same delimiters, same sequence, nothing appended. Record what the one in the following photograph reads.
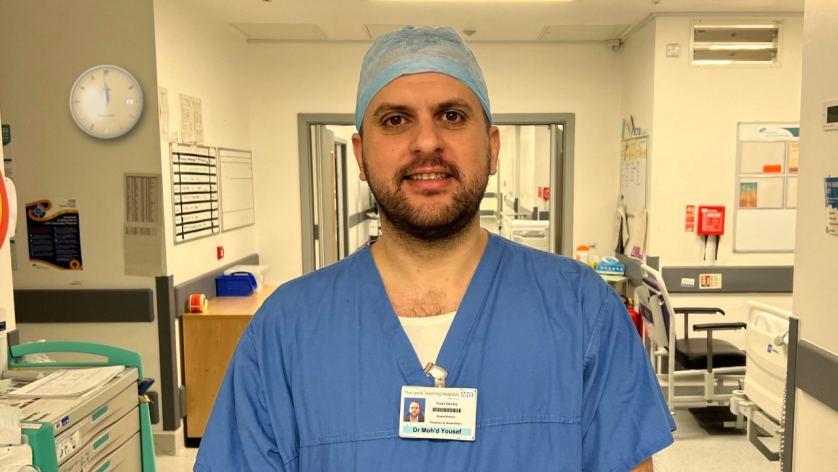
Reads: 11.59
